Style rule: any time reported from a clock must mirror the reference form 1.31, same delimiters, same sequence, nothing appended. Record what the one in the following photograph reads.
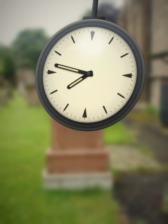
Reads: 7.47
